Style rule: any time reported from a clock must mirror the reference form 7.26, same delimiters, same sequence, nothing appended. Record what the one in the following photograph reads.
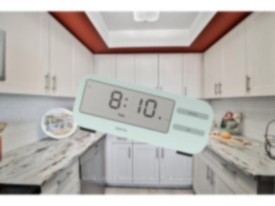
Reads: 8.10
